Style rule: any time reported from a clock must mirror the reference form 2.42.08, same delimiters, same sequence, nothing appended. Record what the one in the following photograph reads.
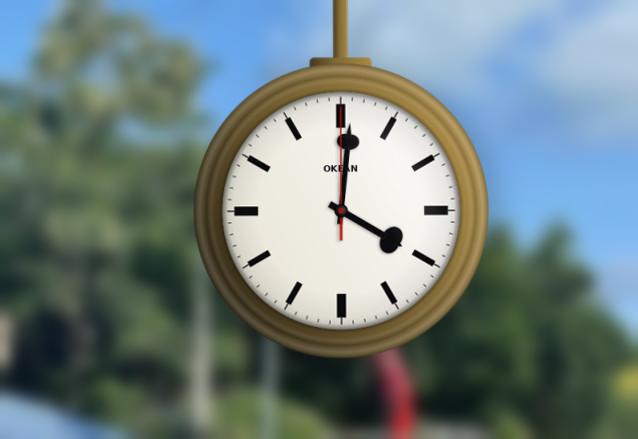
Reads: 4.01.00
